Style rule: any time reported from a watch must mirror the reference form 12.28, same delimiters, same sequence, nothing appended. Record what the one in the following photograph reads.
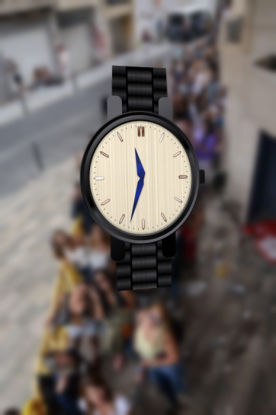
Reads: 11.33
